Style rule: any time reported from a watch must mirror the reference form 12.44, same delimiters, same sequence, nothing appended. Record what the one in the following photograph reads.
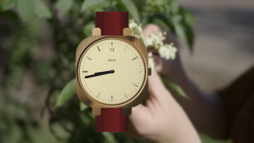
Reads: 8.43
